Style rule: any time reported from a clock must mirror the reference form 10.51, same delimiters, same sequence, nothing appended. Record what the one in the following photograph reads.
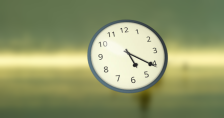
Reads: 5.21
